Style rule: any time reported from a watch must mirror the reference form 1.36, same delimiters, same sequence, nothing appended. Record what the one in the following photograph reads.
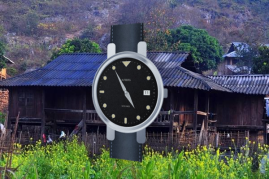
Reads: 4.55
